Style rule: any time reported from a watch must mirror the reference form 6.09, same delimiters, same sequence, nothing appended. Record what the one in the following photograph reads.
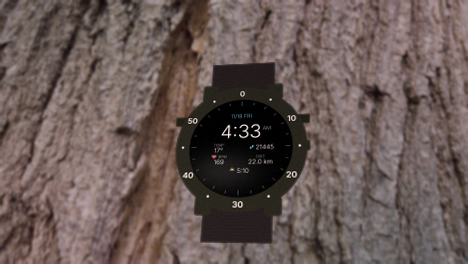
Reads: 4.33
